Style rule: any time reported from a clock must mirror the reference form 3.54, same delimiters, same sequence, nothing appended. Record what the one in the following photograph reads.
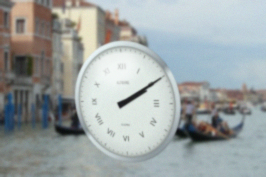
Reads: 2.10
